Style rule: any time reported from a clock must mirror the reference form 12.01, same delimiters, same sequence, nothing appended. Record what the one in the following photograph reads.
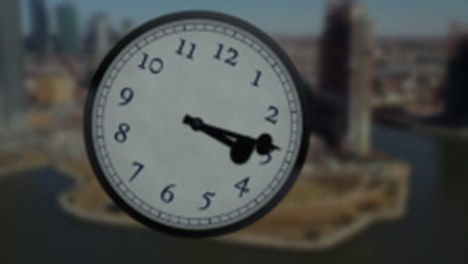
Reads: 3.14
